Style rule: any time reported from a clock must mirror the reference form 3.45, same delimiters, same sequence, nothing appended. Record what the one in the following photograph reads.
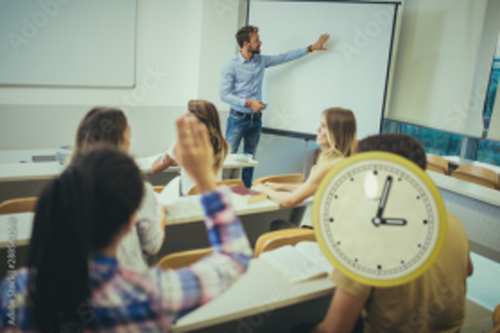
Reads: 3.03
